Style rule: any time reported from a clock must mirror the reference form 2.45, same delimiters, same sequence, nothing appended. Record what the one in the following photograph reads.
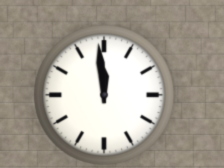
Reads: 11.59
